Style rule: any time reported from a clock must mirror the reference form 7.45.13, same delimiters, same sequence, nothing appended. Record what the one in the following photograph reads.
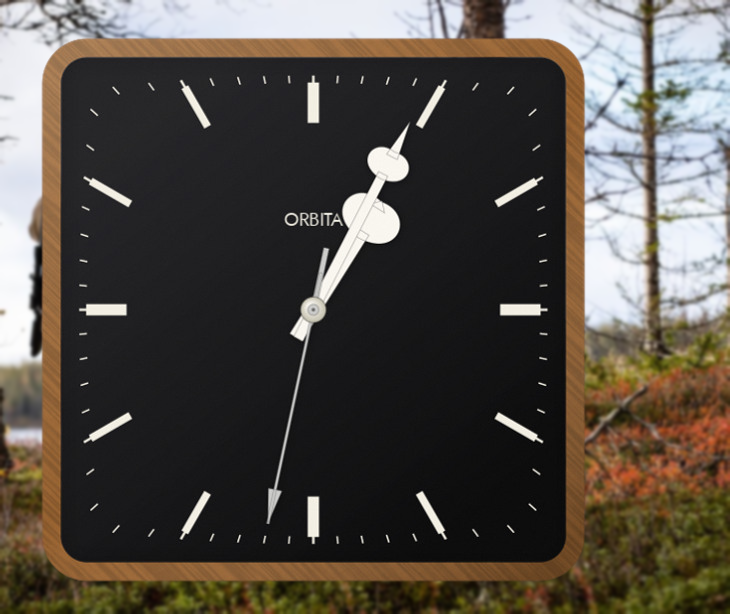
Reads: 1.04.32
